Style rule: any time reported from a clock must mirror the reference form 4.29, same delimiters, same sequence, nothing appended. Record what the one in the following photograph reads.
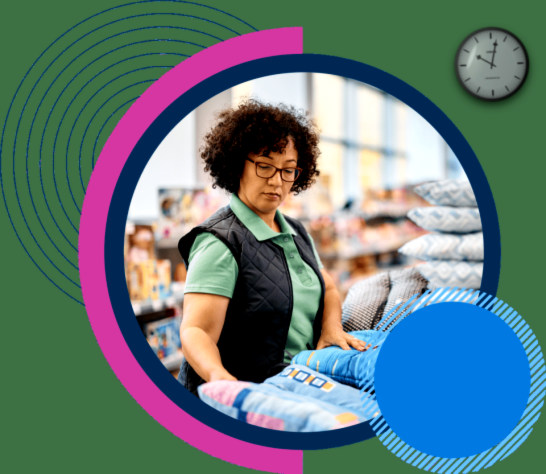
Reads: 10.02
